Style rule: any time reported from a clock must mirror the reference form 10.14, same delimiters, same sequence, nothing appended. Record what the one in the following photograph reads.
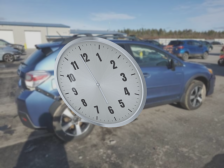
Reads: 5.59
